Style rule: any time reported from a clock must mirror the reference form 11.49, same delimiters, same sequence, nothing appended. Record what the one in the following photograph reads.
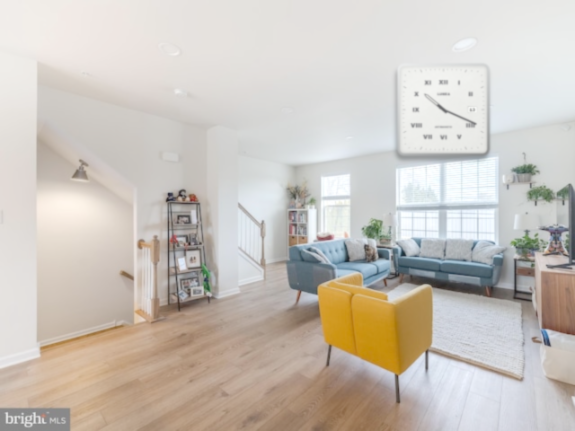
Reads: 10.19
